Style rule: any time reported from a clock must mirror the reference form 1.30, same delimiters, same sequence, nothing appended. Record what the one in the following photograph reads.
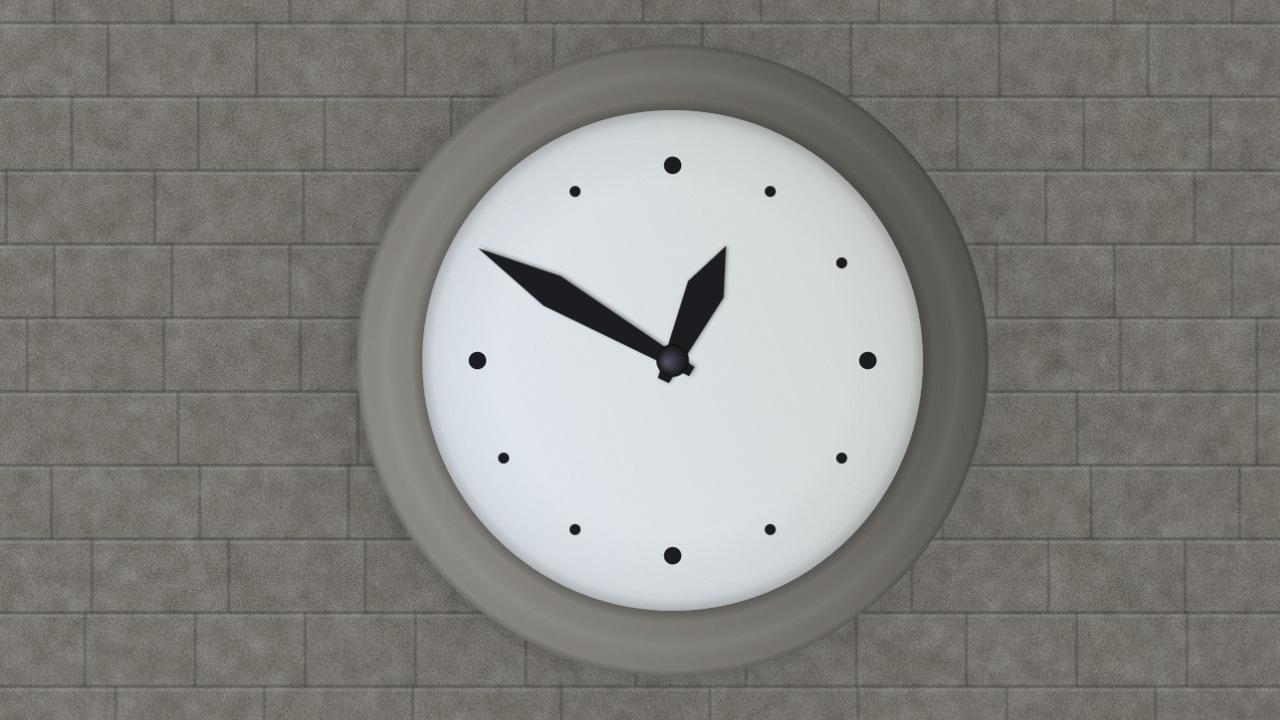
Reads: 12.50
